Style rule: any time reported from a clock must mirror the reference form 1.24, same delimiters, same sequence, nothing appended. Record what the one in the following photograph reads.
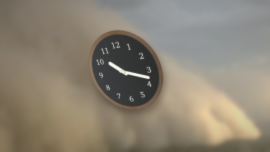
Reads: 10.18
